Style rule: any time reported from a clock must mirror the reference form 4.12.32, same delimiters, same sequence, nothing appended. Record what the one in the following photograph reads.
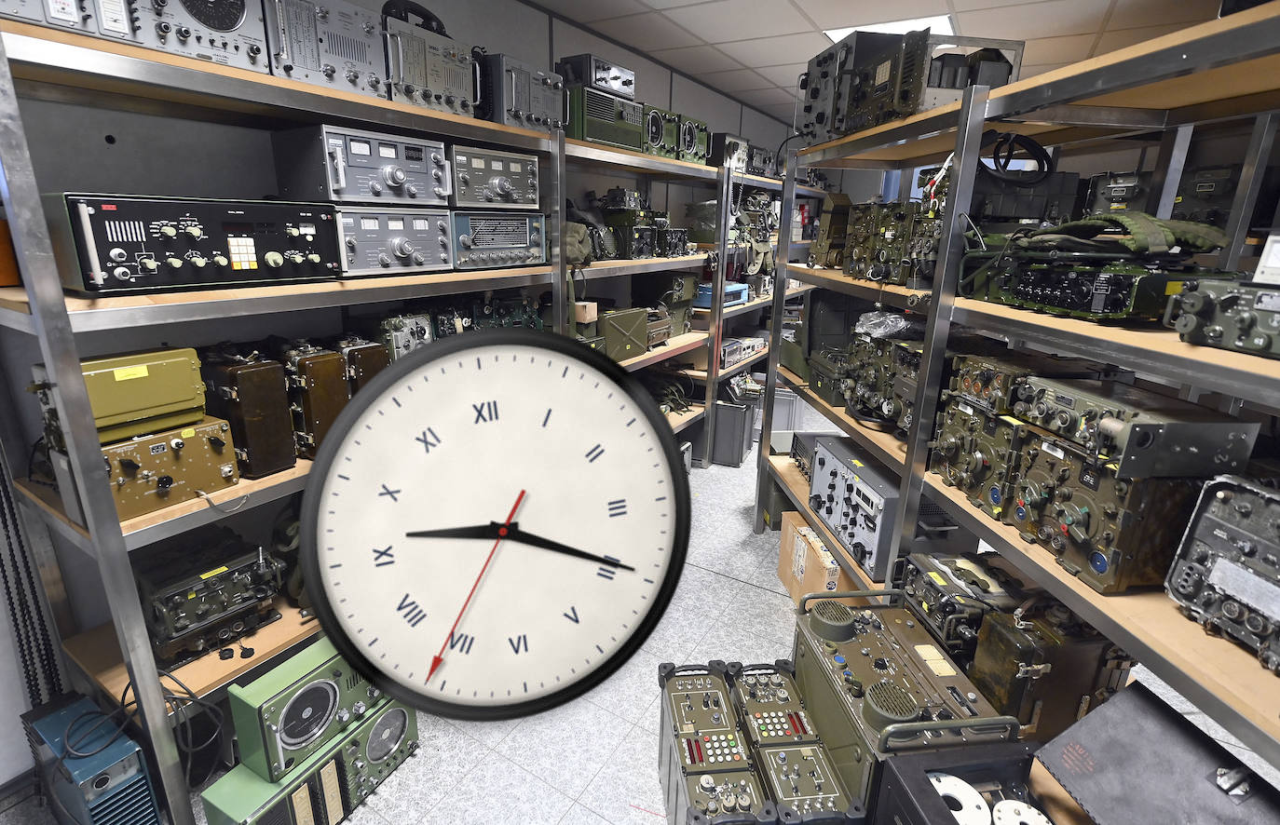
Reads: 9.19.36
